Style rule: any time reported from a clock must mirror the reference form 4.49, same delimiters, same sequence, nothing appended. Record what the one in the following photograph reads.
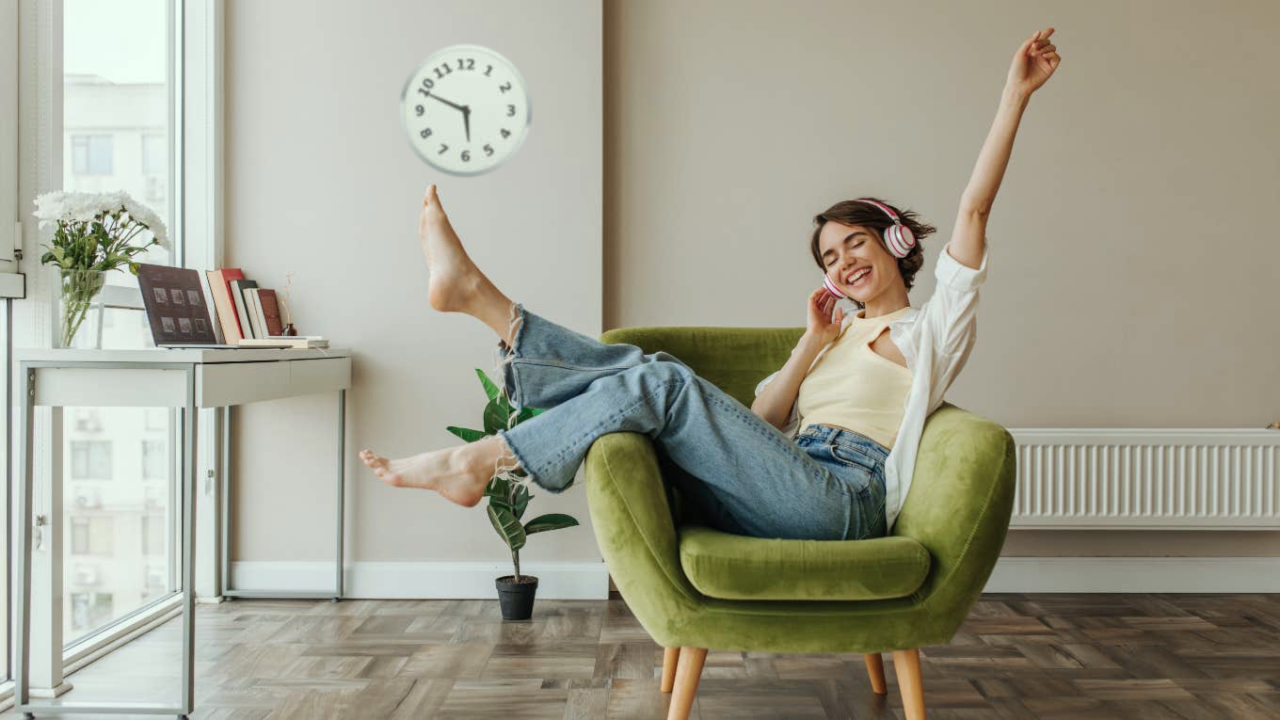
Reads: 5.49
